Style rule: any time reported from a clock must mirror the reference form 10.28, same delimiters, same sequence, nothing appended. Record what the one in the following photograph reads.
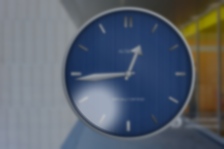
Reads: 12.44
